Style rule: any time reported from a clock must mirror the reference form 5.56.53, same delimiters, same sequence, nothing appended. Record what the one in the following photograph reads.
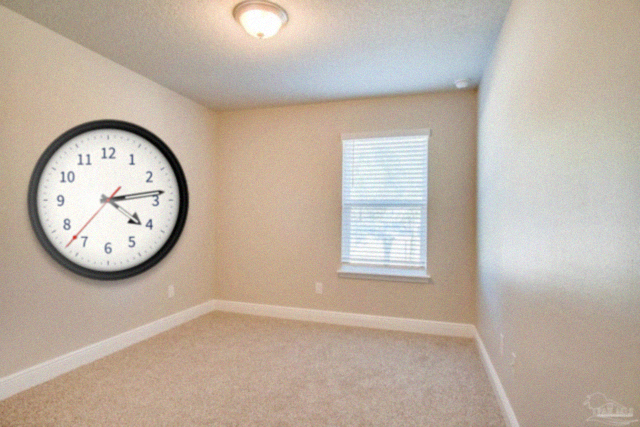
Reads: 4.13.37
